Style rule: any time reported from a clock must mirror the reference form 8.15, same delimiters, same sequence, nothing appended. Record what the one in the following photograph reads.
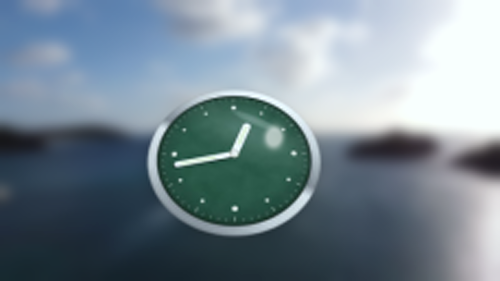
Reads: 12.43
